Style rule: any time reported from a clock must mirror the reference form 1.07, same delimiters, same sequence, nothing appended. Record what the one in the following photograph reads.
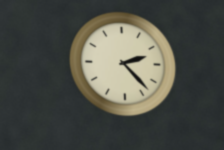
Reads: 2.23
